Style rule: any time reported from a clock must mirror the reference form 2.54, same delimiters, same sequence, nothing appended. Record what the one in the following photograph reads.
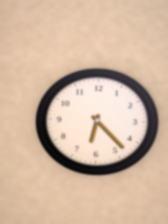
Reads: 6.23
